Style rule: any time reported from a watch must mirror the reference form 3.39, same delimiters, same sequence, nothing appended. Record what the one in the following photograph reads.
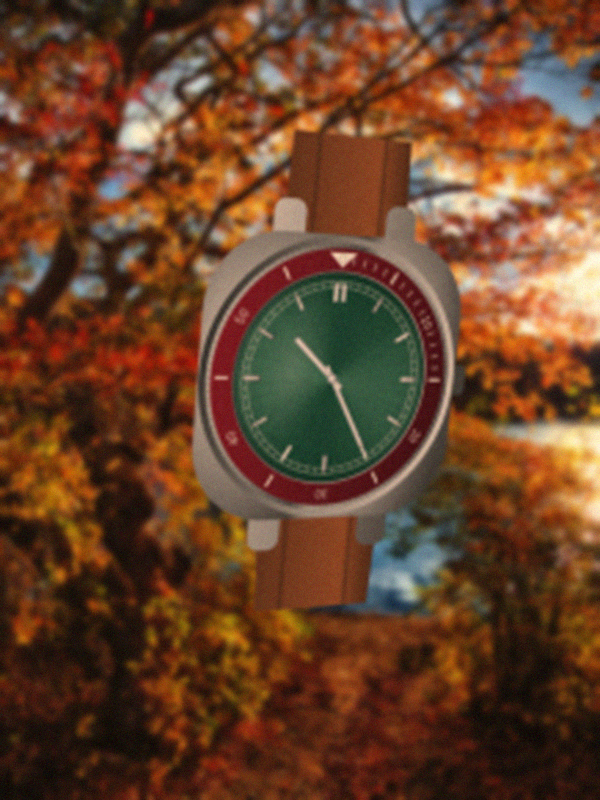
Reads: 10.25
